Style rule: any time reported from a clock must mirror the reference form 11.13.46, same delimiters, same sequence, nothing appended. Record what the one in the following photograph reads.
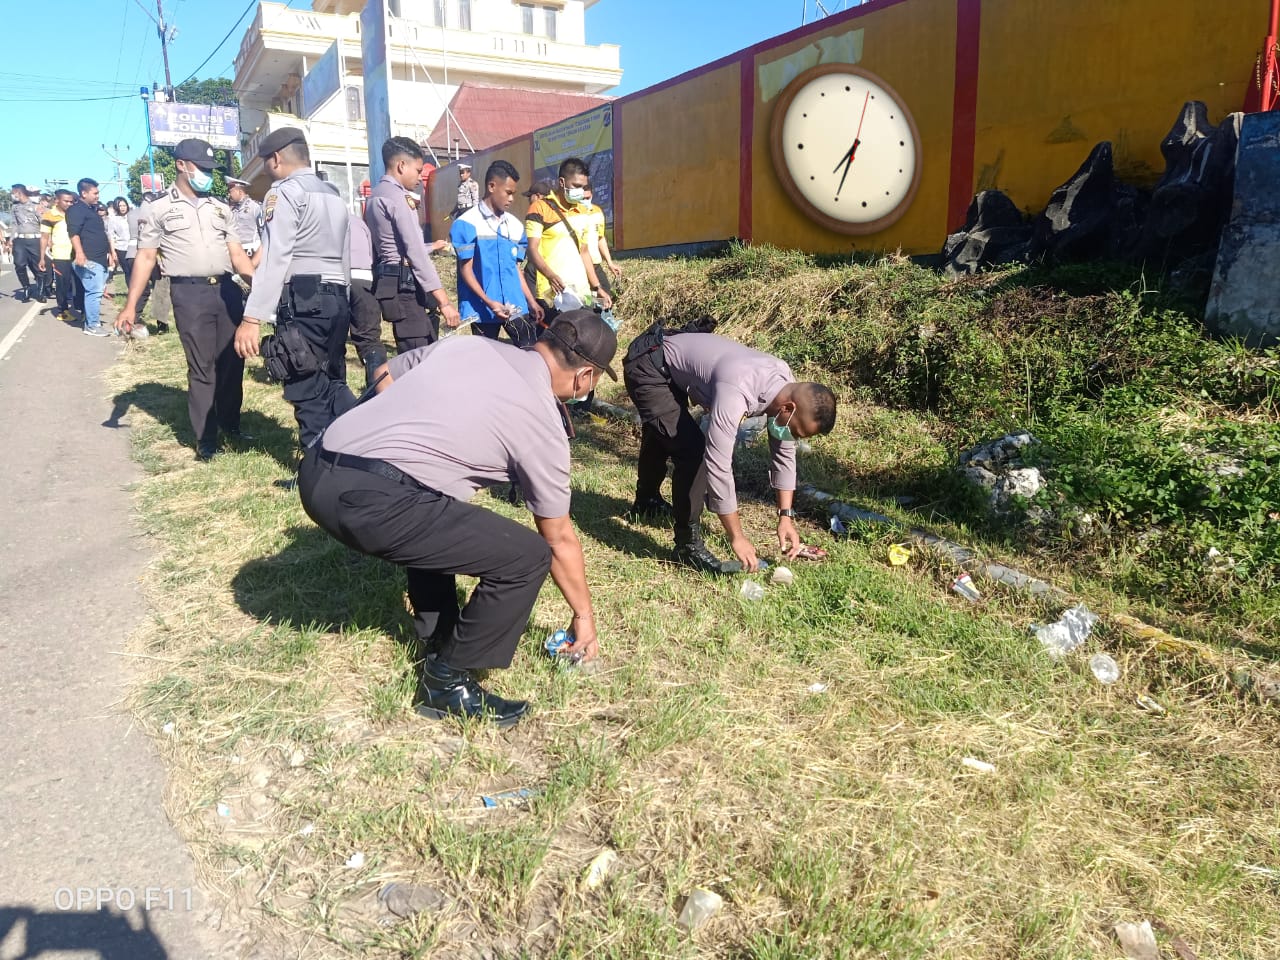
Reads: 7.35.04
